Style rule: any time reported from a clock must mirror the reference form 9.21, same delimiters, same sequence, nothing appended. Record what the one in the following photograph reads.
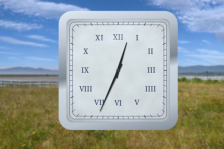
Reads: 12.34
